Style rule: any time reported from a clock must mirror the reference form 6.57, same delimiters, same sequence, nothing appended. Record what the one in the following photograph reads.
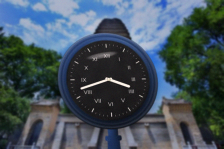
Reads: 3.42
